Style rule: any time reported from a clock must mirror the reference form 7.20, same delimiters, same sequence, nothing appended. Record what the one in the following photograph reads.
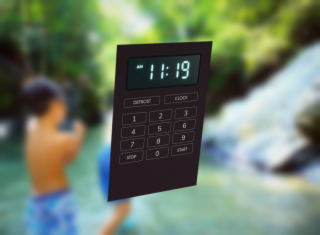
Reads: 11.19
